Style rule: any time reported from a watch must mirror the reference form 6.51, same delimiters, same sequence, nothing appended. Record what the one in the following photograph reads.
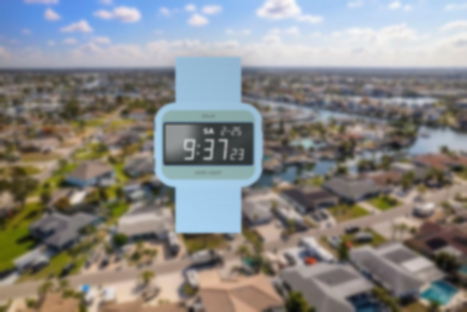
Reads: 9.37
